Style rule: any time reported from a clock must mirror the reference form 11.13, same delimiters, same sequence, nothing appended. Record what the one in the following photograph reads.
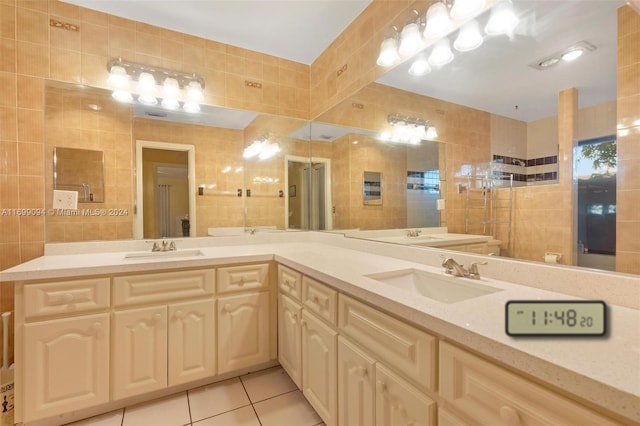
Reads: 11.48
